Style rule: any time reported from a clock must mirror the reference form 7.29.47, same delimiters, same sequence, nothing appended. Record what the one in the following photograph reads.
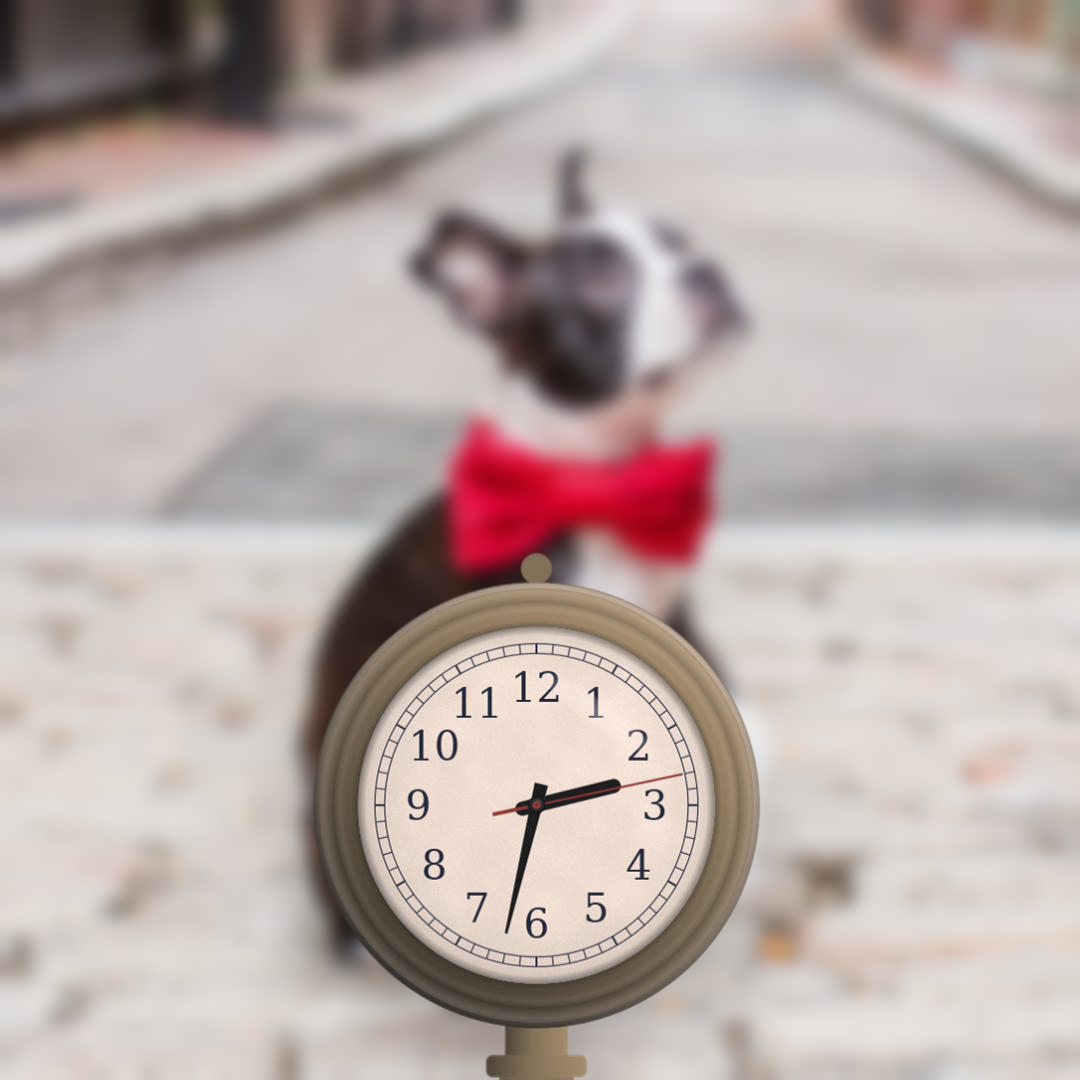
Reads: 2.32.13
